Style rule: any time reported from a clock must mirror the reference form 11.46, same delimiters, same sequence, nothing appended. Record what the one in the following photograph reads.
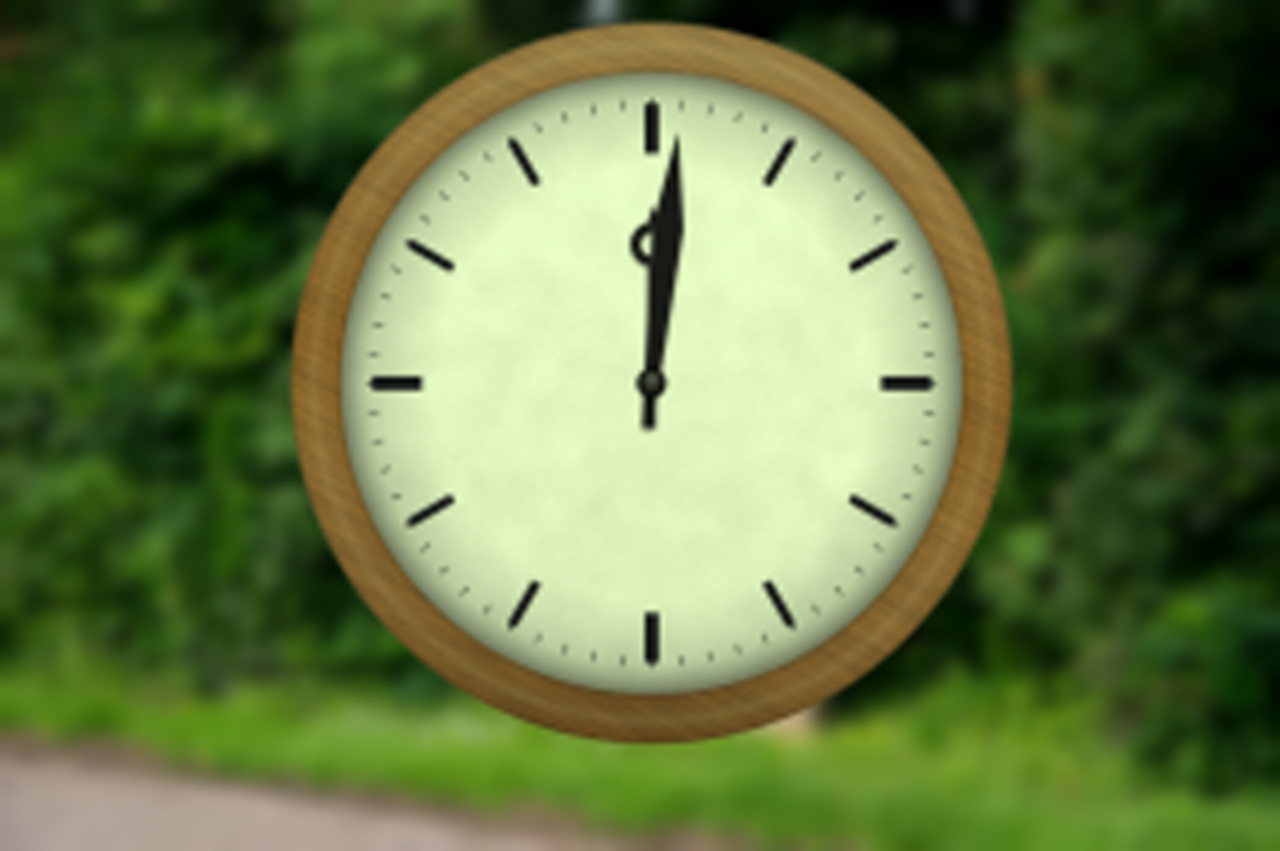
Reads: 12.01
